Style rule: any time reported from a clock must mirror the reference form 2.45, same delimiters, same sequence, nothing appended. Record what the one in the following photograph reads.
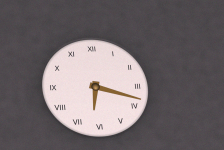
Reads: 6.18
